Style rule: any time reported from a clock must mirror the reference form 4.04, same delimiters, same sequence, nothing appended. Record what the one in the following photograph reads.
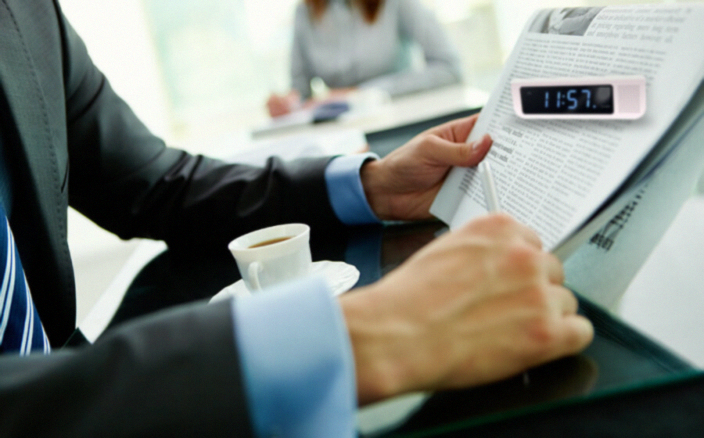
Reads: 11.57
